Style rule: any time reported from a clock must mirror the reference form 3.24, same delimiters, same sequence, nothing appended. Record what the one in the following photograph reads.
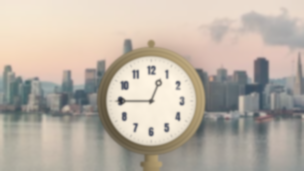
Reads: 12.45
